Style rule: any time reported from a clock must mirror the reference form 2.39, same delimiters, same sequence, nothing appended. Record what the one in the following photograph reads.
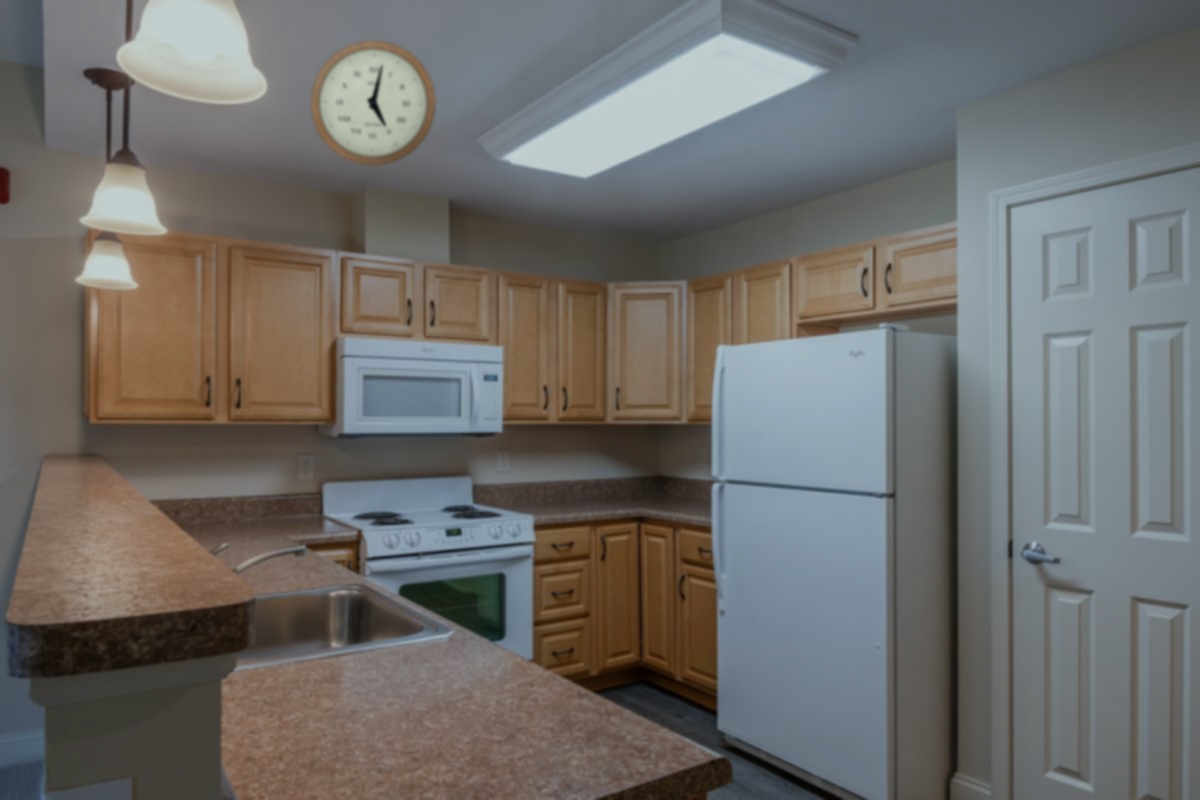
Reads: 5.02
